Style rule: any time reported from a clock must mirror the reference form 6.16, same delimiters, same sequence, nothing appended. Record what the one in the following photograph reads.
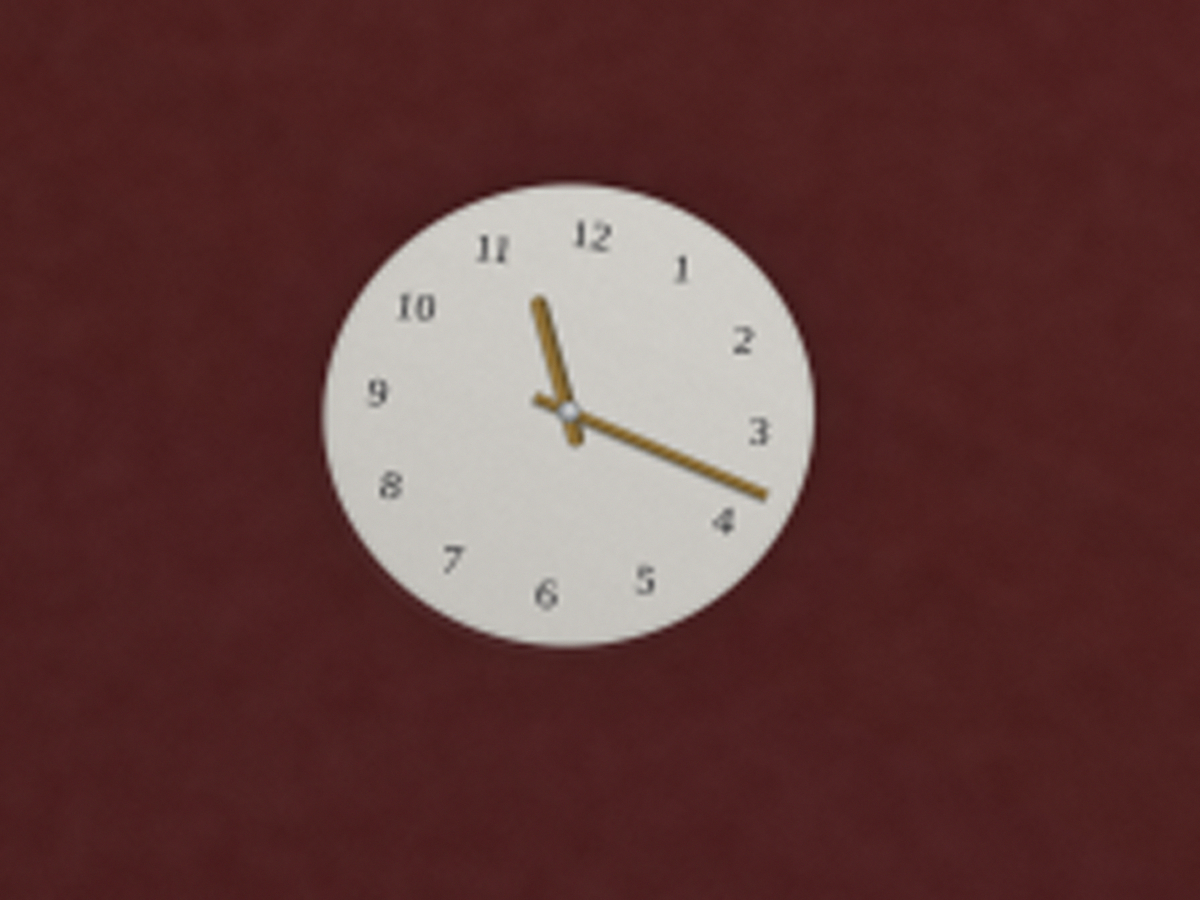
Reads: 11.18
